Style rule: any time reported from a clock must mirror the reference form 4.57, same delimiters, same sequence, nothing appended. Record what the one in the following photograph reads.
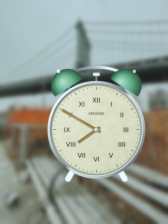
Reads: 7.50
